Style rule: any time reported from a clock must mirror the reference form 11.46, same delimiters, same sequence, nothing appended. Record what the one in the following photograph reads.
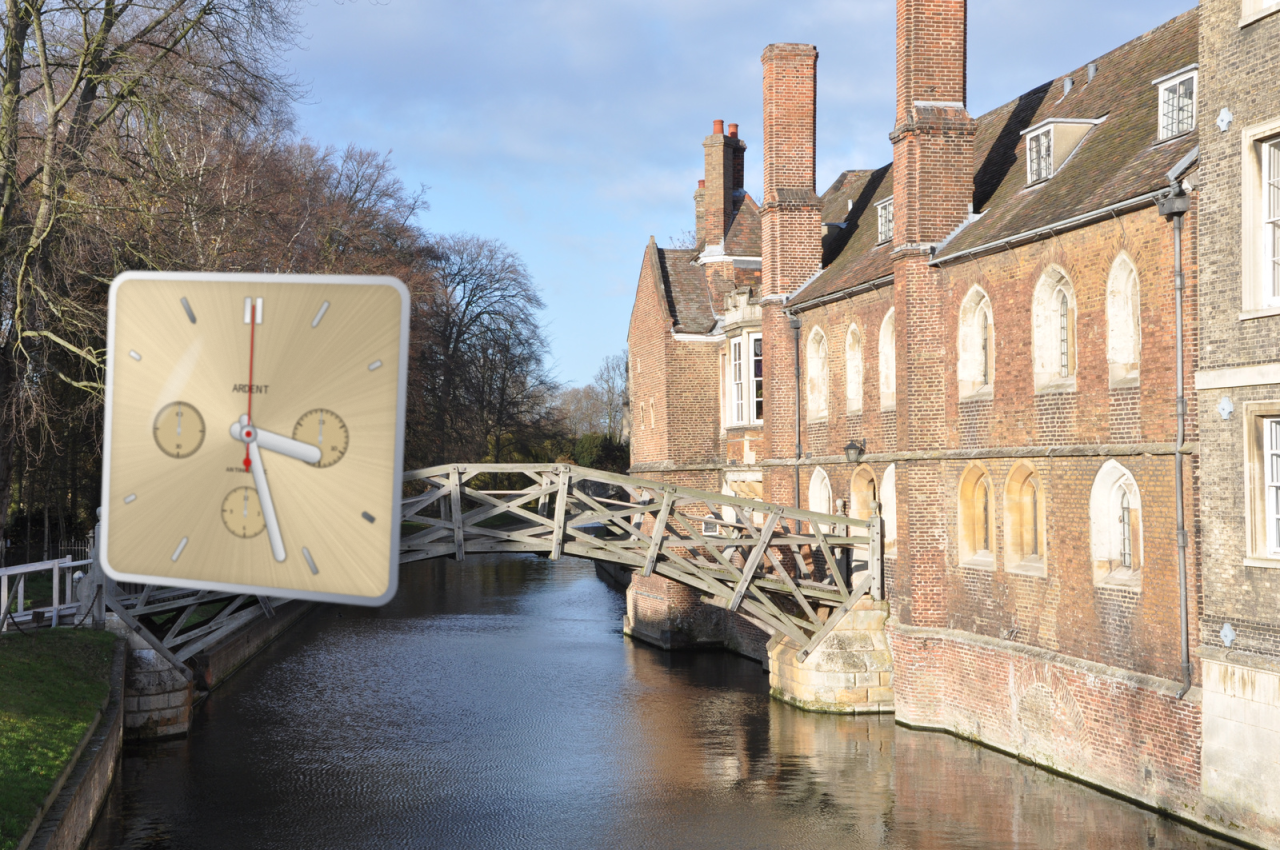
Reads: 3.27
